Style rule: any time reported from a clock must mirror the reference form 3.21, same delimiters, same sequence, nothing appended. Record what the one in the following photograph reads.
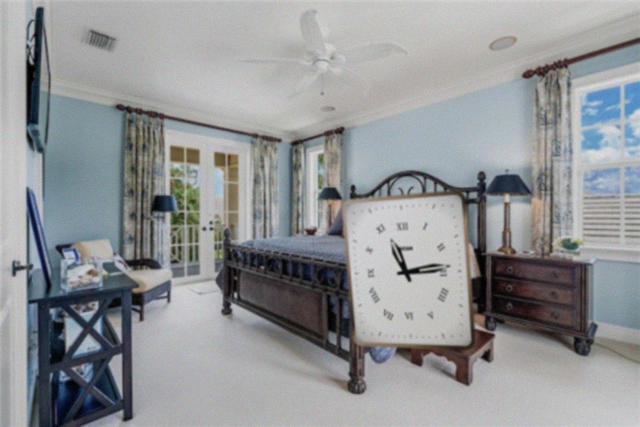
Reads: 11.14
